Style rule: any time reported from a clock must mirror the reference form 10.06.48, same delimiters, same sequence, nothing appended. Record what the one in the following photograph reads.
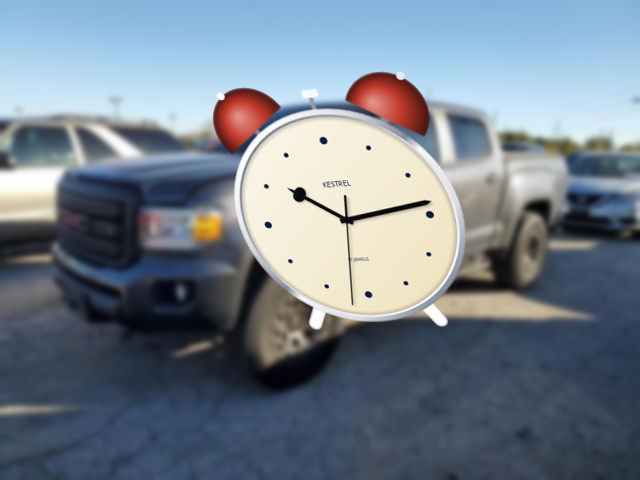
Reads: 10.13.32
